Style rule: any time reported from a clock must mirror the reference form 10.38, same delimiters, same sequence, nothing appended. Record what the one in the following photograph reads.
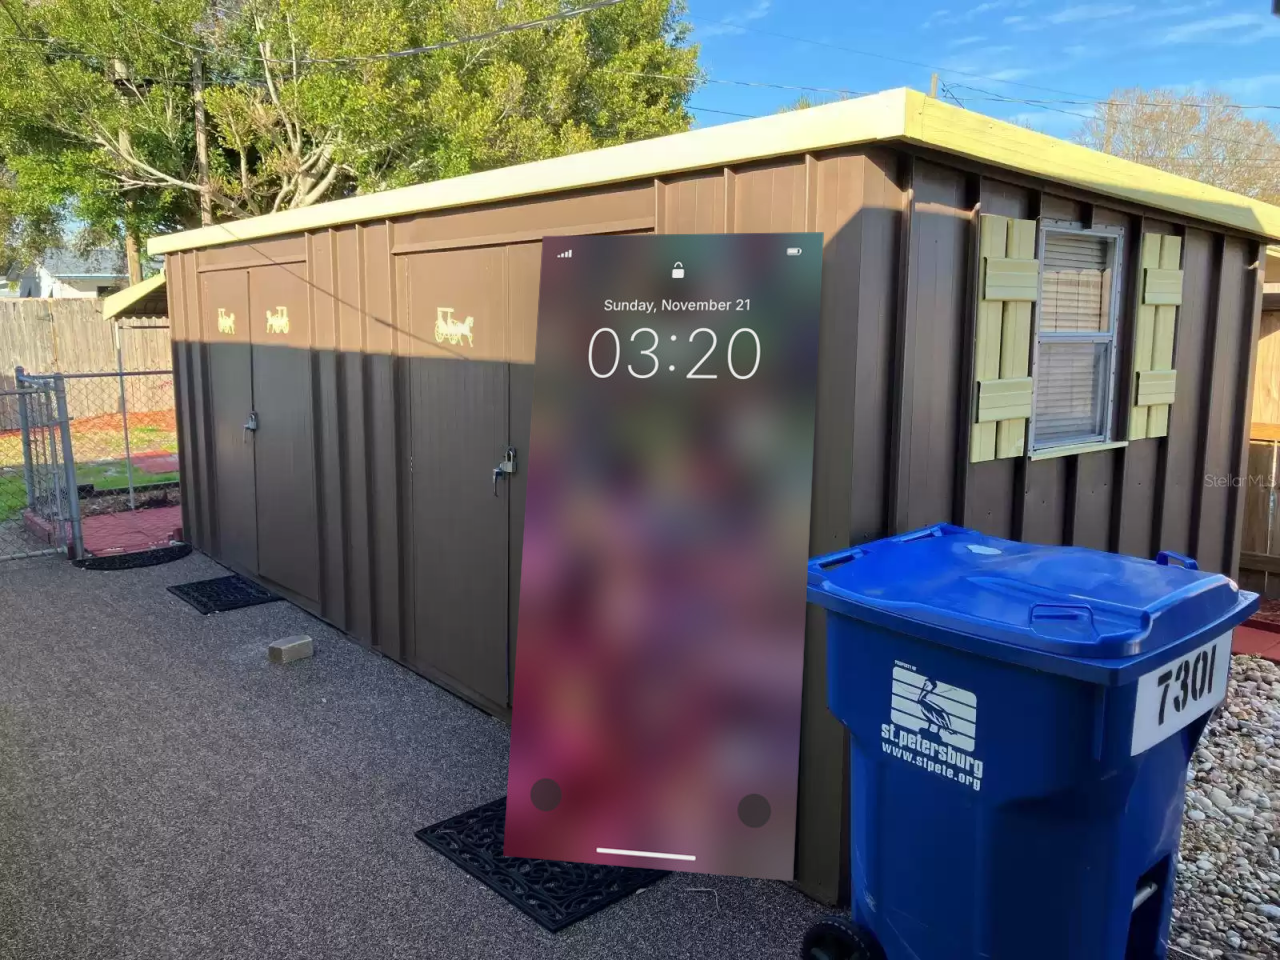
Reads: 3.20
